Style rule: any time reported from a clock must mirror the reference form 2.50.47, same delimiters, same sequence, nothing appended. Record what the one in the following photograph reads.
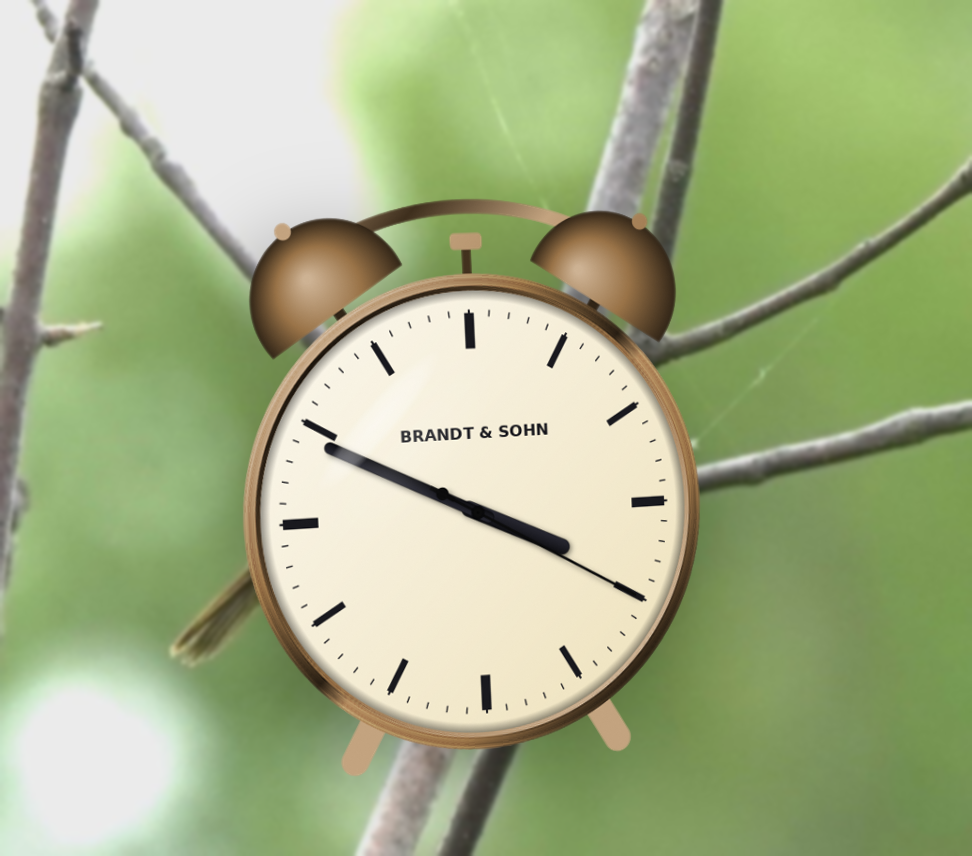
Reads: 3.49.20
